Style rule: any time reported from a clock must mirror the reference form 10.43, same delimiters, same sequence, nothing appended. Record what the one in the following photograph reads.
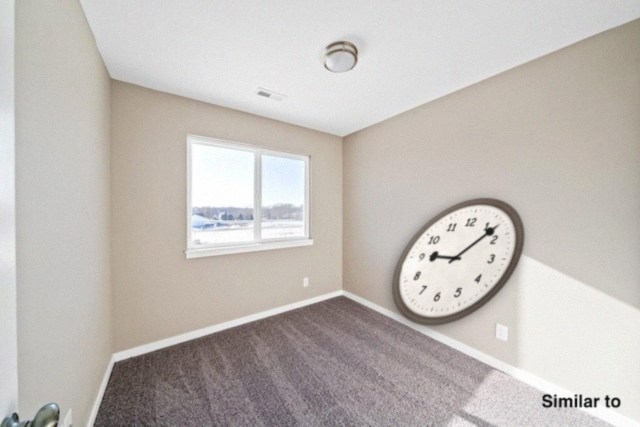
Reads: 9.07
